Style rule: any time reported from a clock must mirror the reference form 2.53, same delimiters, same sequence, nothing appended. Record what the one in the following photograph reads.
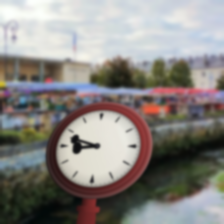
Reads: 8.48
